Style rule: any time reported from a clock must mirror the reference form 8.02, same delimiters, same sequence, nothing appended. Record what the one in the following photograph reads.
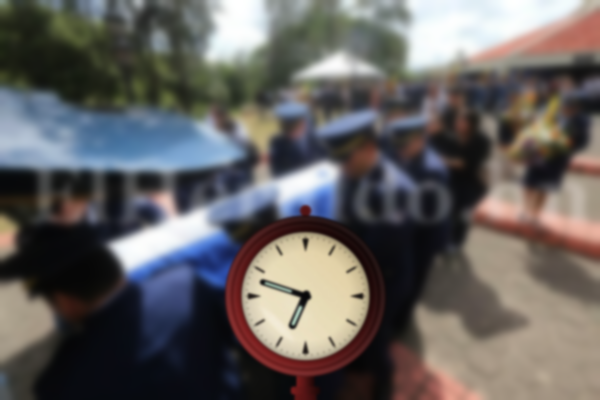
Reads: 6.48
